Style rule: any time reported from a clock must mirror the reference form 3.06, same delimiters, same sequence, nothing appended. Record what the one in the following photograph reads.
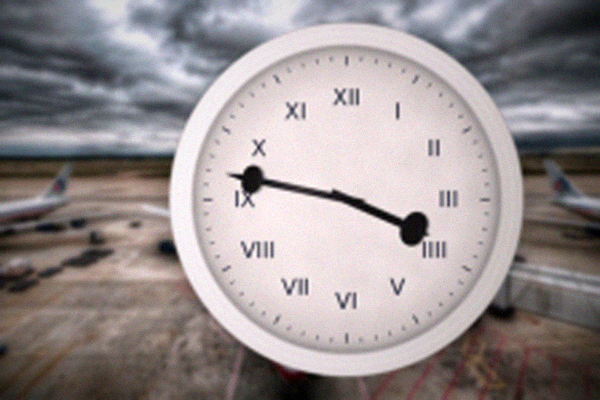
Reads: 3.47
